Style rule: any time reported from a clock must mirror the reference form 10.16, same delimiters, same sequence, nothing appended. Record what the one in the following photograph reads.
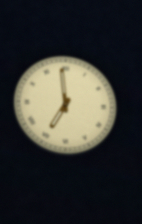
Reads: 6.59
